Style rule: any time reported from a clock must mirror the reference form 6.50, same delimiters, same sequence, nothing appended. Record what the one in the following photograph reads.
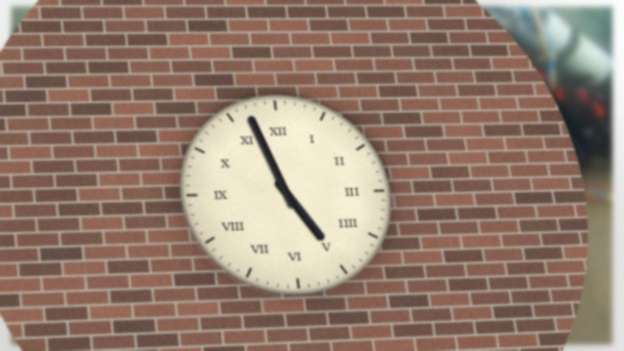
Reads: 4.57
